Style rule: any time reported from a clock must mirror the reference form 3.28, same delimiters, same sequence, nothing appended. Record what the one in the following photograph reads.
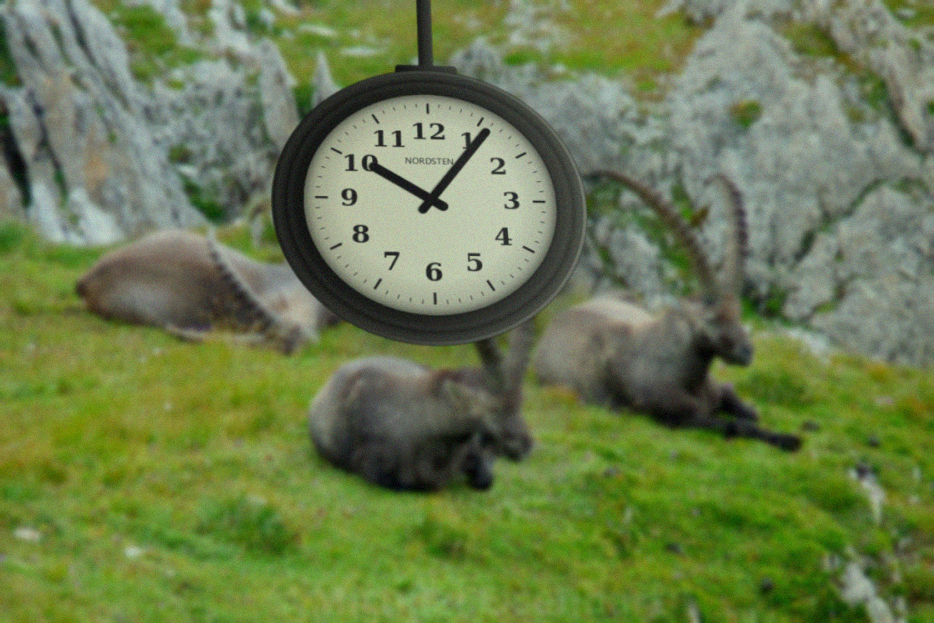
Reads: 10.06
